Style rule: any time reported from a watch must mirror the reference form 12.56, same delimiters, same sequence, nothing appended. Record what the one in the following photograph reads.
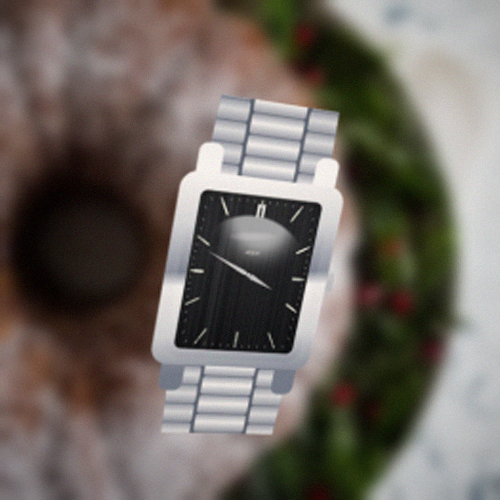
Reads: 3.49
